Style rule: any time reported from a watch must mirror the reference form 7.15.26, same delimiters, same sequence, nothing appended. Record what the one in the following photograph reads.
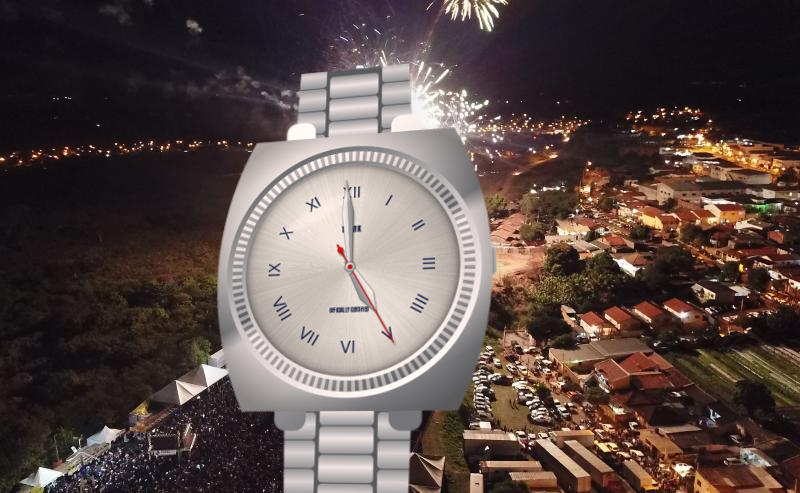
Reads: 4.59.25
